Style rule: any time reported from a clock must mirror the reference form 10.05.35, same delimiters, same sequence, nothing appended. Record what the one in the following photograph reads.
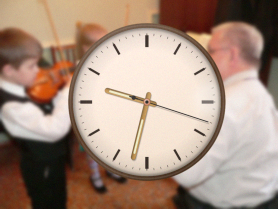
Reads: 9.32.18
